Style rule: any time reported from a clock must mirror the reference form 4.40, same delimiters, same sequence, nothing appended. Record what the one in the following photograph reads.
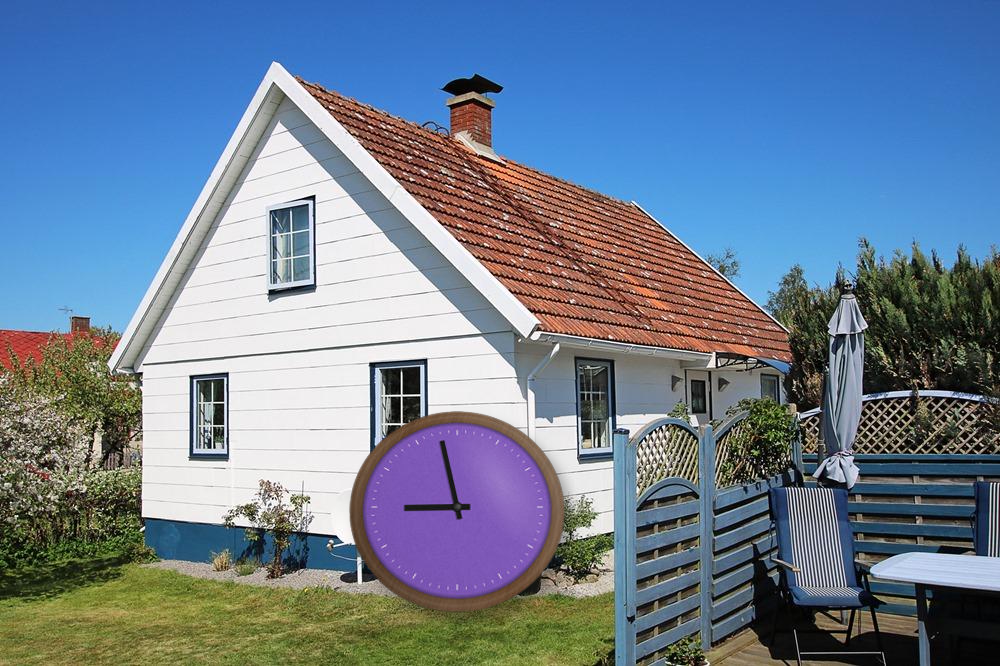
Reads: 8.58
